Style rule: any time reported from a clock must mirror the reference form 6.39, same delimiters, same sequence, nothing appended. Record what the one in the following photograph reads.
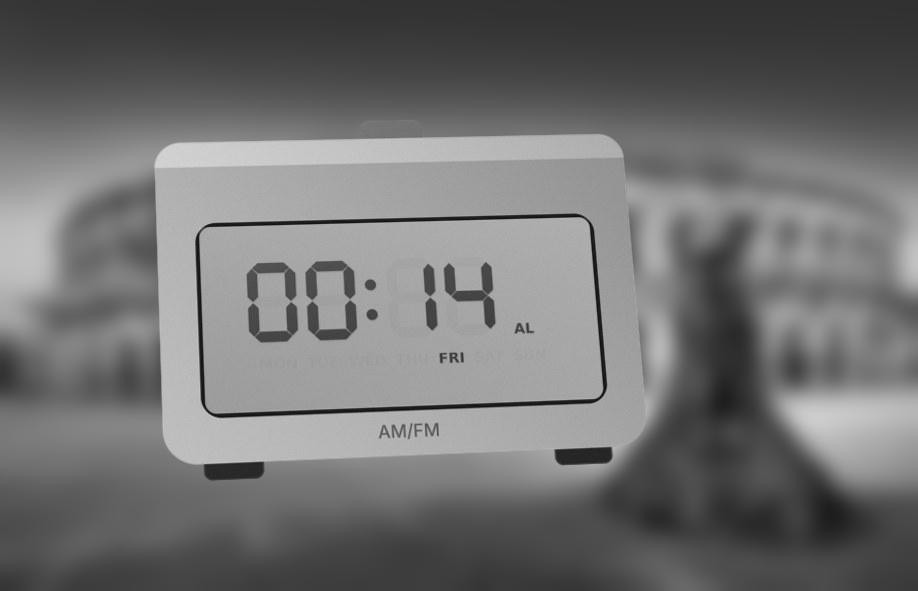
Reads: 0.14
